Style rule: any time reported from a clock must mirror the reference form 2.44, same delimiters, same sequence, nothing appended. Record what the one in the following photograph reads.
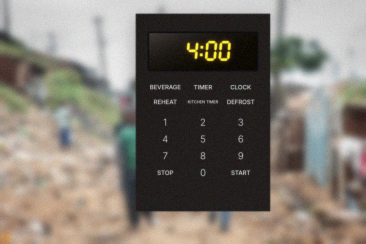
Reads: 4.00
